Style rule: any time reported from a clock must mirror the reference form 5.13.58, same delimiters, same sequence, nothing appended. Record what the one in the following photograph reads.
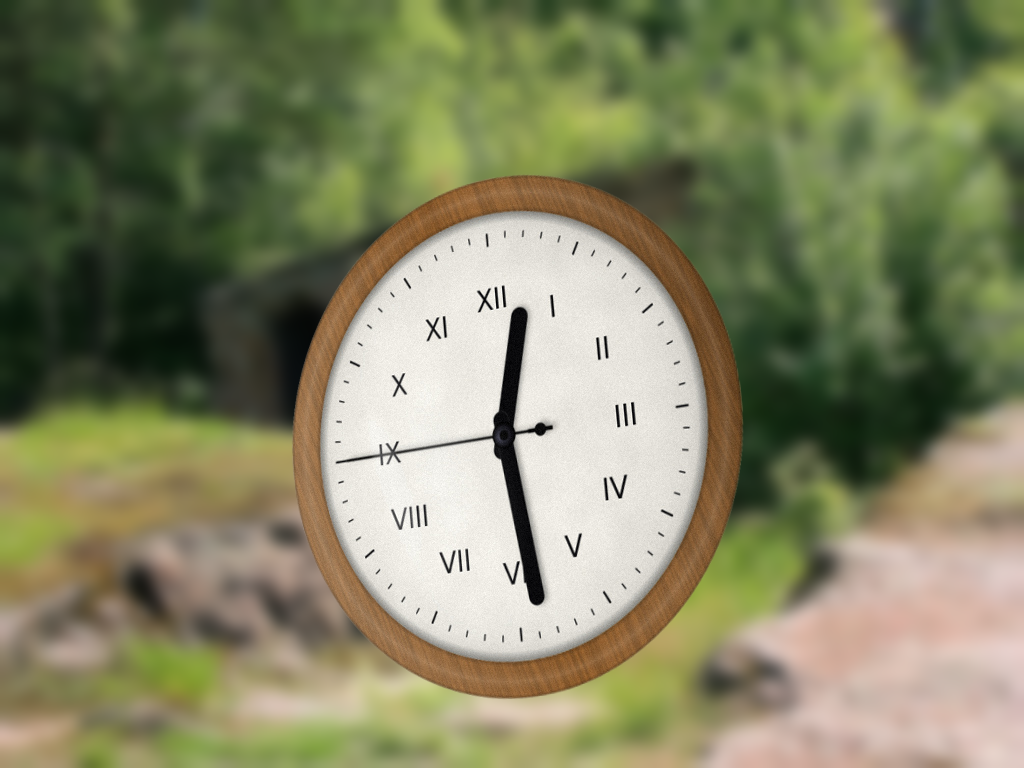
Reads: 12.28.45
